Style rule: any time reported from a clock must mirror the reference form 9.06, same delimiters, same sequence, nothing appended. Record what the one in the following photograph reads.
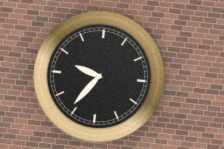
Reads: 9.36
